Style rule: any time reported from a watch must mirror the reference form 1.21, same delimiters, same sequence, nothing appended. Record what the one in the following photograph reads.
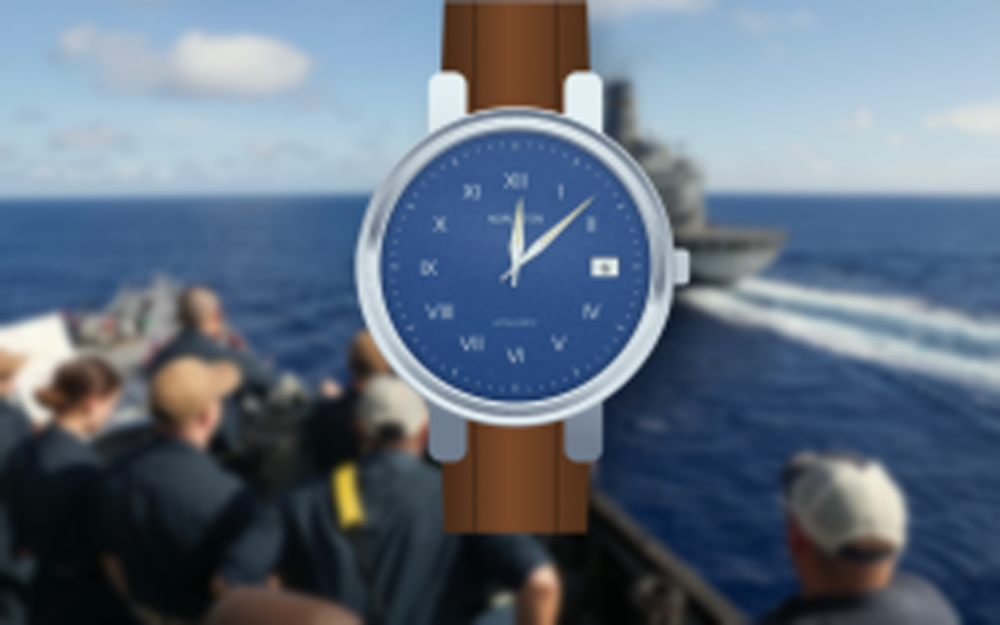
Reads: 12.08
